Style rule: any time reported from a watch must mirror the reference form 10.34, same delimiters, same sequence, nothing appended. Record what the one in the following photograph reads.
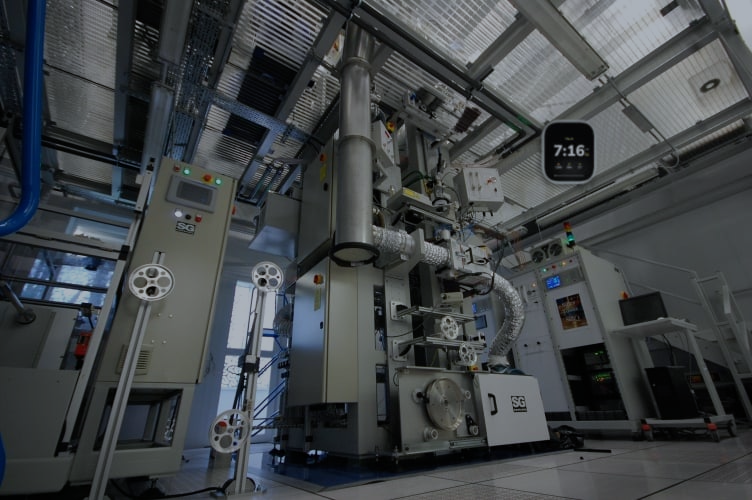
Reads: 7.16
